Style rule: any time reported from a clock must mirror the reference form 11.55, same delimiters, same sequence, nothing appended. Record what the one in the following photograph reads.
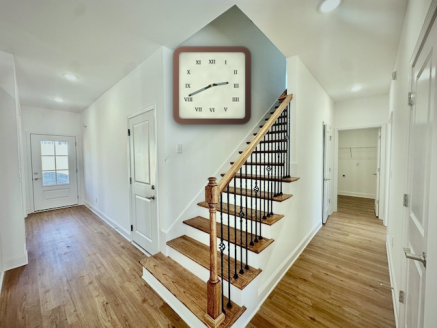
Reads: 2.41
